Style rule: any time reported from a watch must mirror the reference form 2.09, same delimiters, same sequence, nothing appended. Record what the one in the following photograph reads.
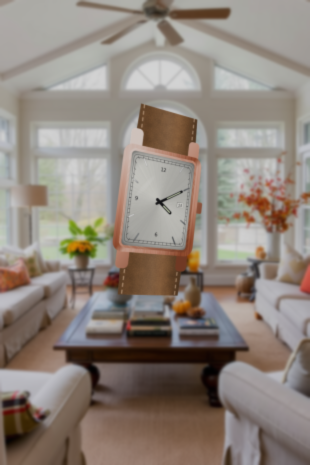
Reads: 4.10
